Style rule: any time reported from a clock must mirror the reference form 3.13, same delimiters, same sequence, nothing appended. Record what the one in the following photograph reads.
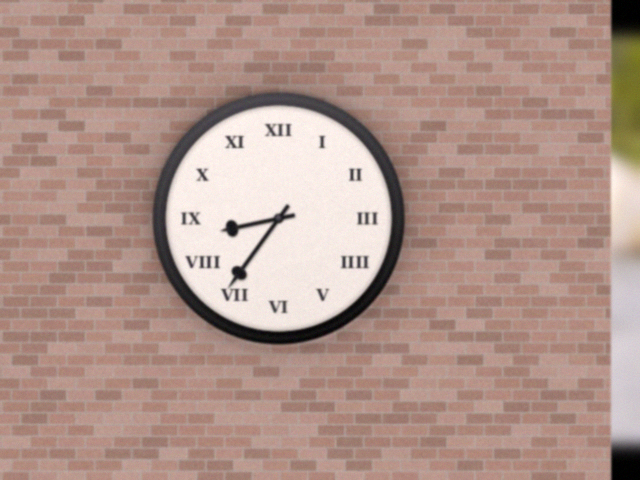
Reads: 8.36
